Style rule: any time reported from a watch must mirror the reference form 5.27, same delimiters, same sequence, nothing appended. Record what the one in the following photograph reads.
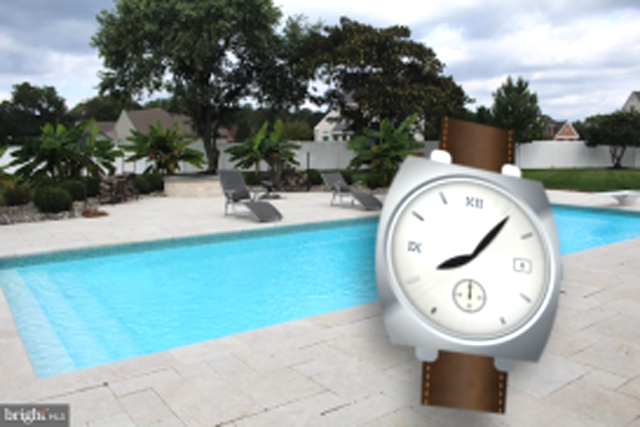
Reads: 8.06
